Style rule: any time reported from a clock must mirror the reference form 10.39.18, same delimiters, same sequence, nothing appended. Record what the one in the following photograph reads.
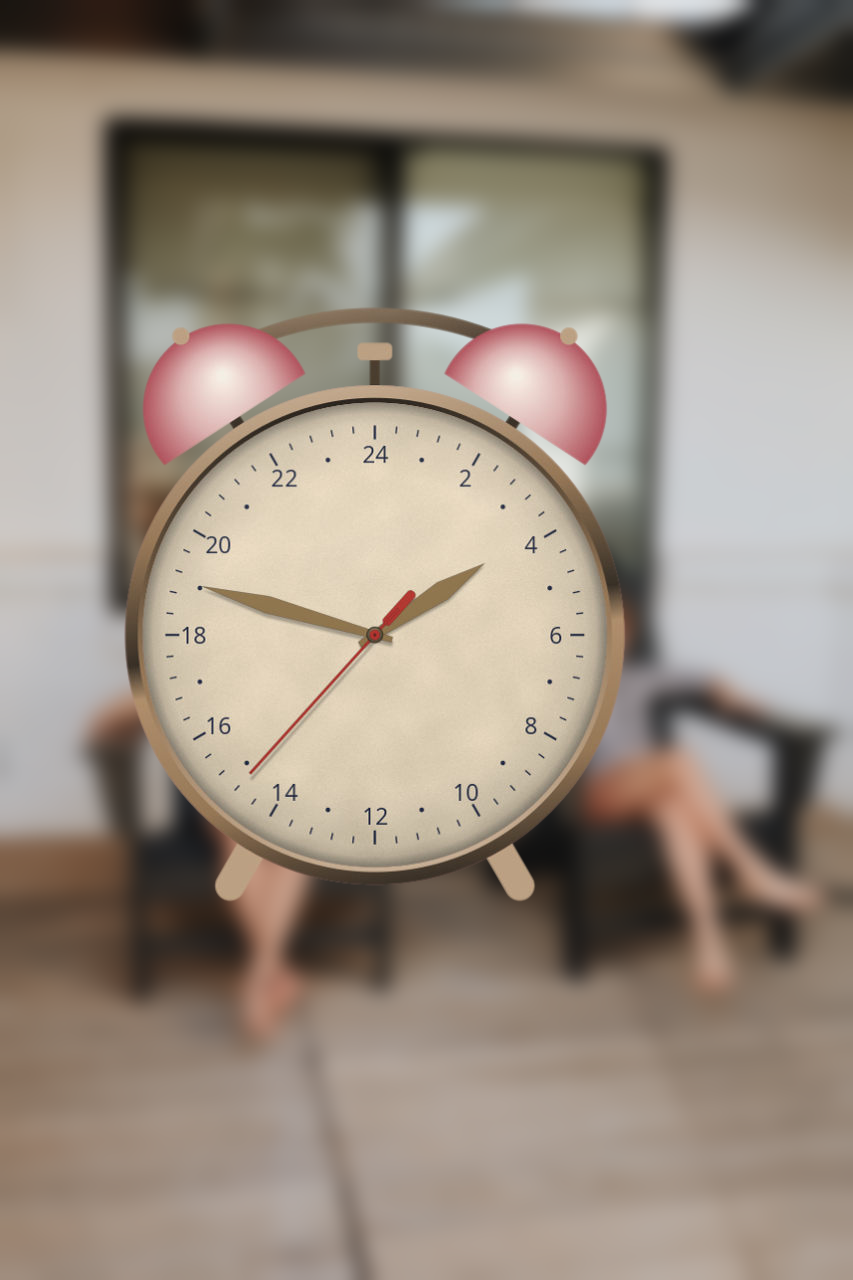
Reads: 3.47.37
